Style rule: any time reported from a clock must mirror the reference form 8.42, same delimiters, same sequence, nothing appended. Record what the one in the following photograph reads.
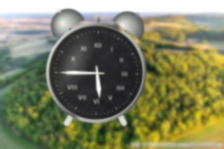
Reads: 5.45
